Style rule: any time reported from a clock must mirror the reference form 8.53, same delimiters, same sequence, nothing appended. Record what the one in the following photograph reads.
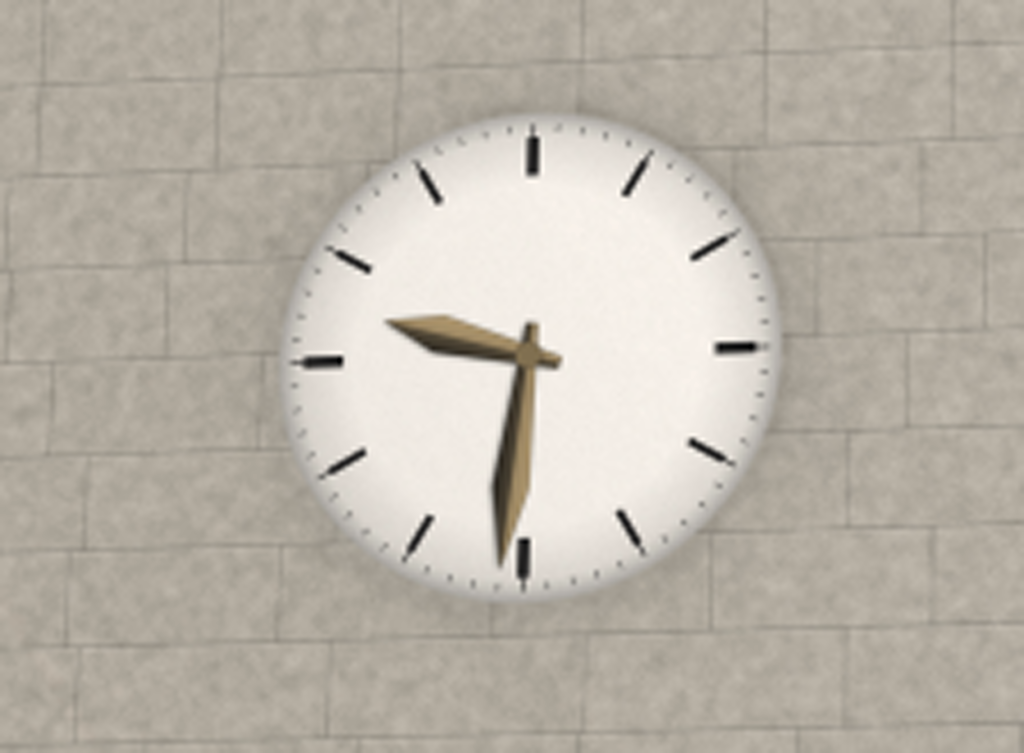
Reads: 9.31
